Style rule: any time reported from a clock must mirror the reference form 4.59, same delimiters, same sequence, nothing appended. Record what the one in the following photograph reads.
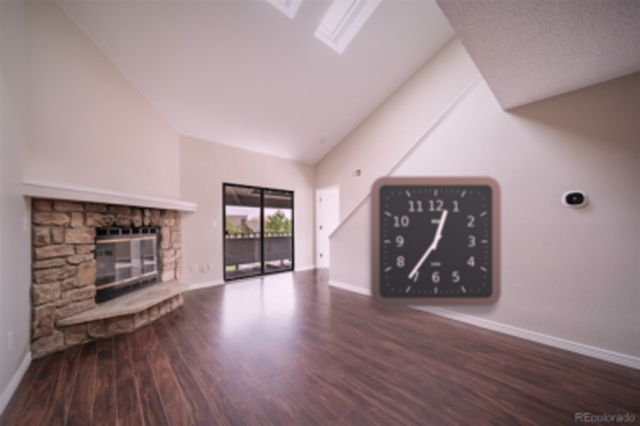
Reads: 12.36
